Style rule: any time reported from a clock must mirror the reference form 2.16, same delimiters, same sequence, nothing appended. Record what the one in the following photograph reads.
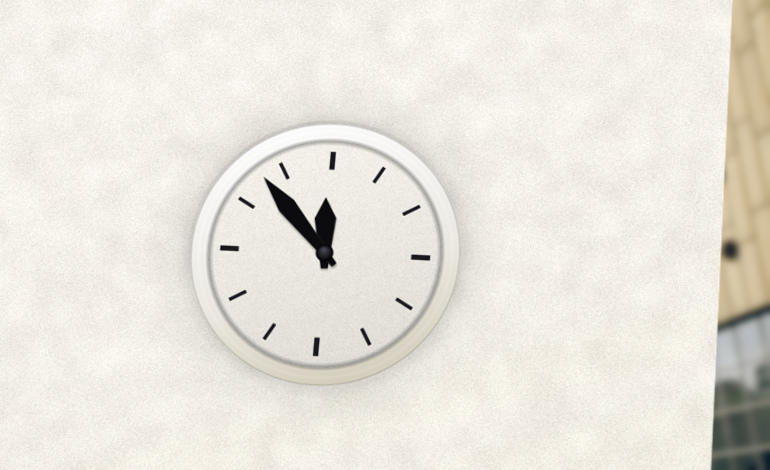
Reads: 11.53
